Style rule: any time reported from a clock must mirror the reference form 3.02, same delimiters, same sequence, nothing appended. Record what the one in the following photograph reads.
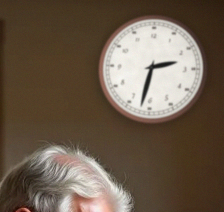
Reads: 2.32
